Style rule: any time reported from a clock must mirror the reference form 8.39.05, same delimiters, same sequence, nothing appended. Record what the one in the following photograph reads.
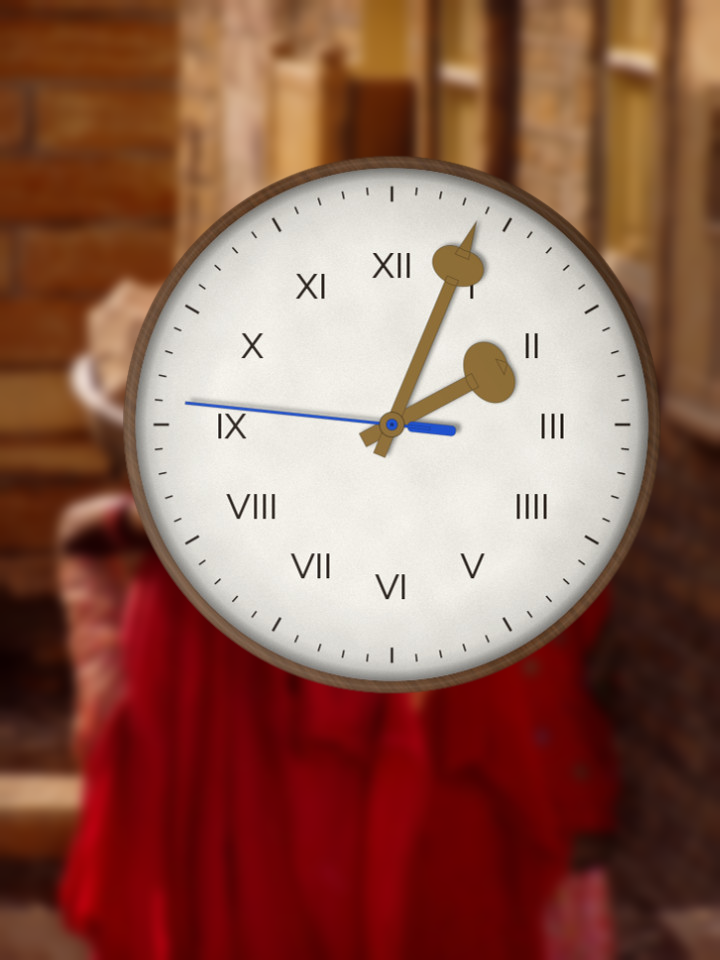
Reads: 2.03.46
